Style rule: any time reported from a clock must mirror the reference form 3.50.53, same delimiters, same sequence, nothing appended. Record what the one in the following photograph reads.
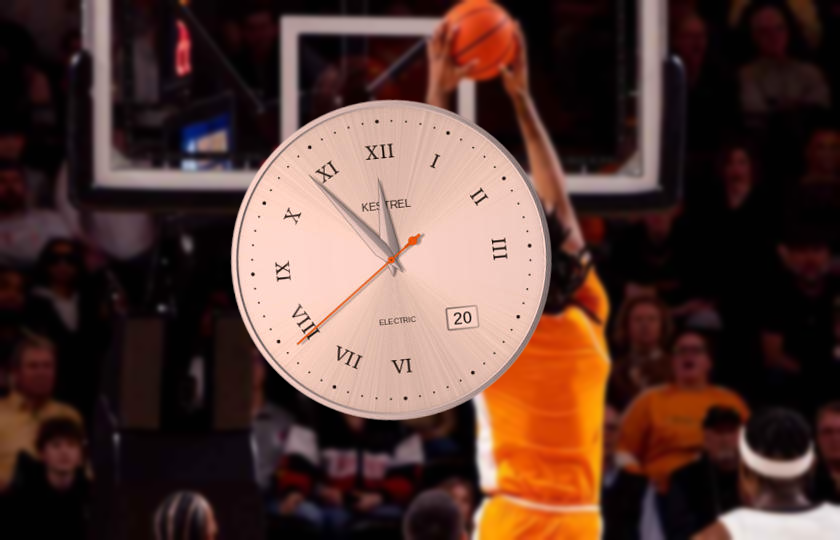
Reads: 11.53.39
